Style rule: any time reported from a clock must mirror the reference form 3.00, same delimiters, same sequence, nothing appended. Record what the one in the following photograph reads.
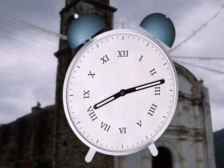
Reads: 8.13
